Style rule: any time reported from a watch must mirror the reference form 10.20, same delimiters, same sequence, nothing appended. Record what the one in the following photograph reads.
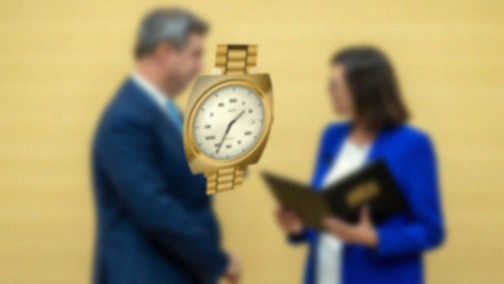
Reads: 1.34
